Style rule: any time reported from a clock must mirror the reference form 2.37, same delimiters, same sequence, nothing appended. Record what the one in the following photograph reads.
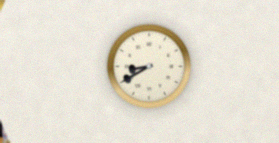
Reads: 8.40
